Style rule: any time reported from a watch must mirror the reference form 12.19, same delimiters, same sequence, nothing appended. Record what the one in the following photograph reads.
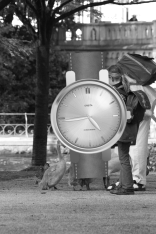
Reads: 4.44
